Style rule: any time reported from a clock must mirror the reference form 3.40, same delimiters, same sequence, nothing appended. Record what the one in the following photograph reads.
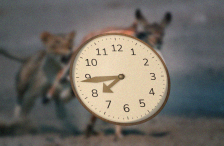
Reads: 7.44
